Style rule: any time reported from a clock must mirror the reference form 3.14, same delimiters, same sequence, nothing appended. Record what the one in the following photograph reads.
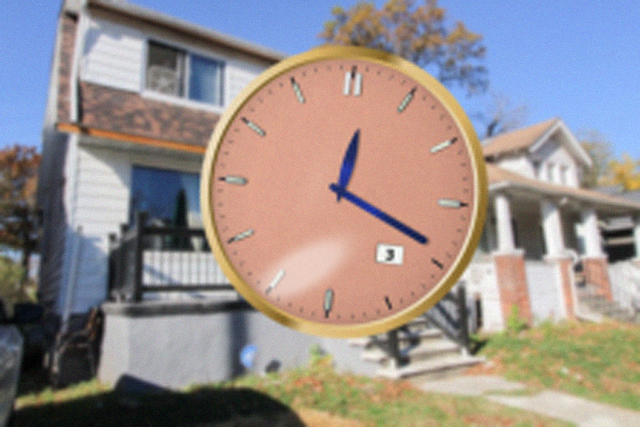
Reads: 12.19
